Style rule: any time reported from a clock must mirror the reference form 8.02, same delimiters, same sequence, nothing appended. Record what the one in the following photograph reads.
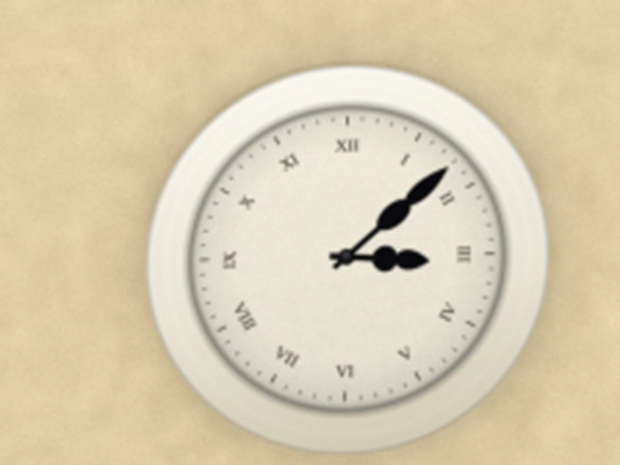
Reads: 3.08
